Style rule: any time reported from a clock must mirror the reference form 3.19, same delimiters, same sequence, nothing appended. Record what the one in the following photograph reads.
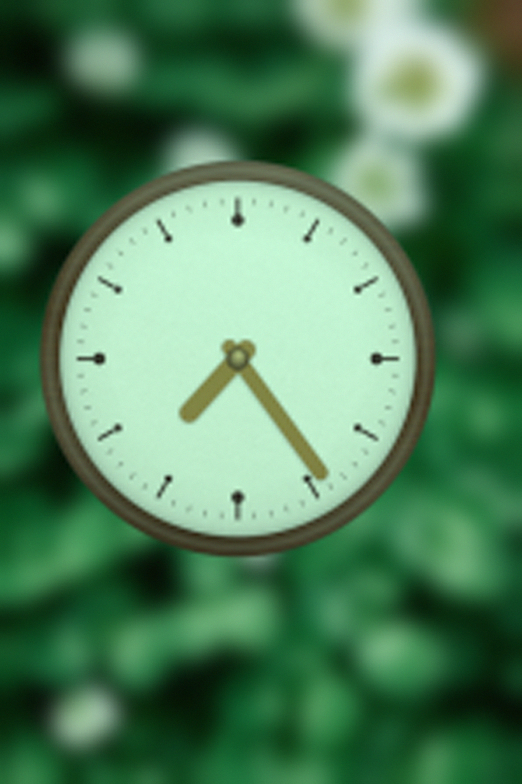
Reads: 7.24
